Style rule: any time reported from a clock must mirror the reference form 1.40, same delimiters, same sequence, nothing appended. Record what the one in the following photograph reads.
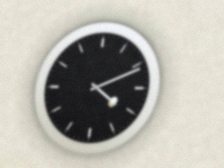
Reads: 4.11
